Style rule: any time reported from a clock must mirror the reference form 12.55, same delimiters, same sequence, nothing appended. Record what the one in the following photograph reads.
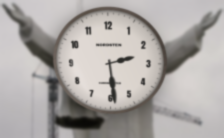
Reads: 2.29
